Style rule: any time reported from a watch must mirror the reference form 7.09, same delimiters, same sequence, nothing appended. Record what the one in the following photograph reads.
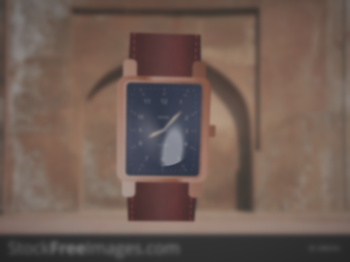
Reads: 8.07
